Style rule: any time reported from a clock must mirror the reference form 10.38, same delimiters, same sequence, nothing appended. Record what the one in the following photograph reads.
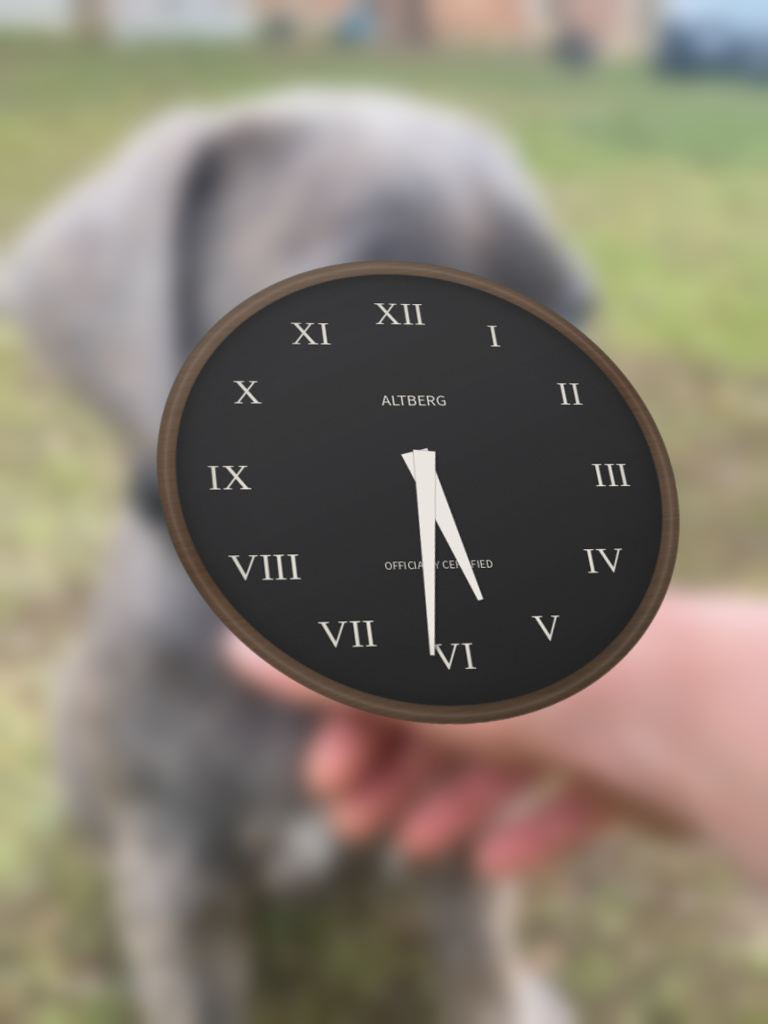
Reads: 5.31
